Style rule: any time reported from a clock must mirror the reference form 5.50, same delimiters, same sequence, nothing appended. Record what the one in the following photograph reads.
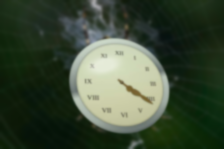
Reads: 4.21
